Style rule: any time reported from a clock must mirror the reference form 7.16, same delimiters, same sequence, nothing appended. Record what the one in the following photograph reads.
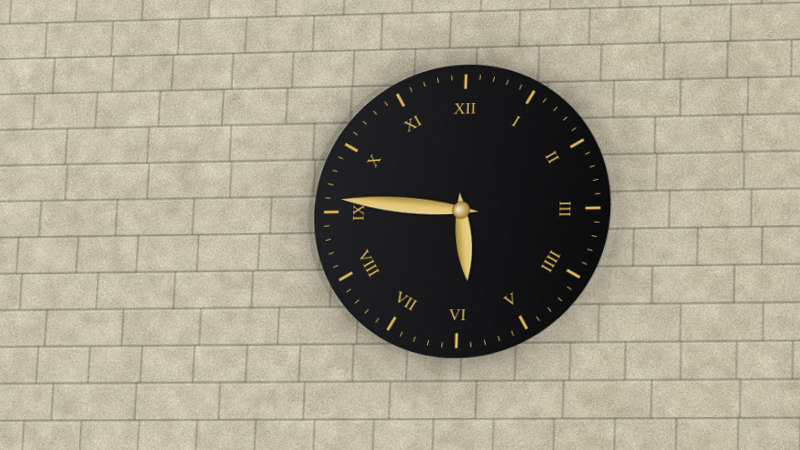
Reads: 5.46
